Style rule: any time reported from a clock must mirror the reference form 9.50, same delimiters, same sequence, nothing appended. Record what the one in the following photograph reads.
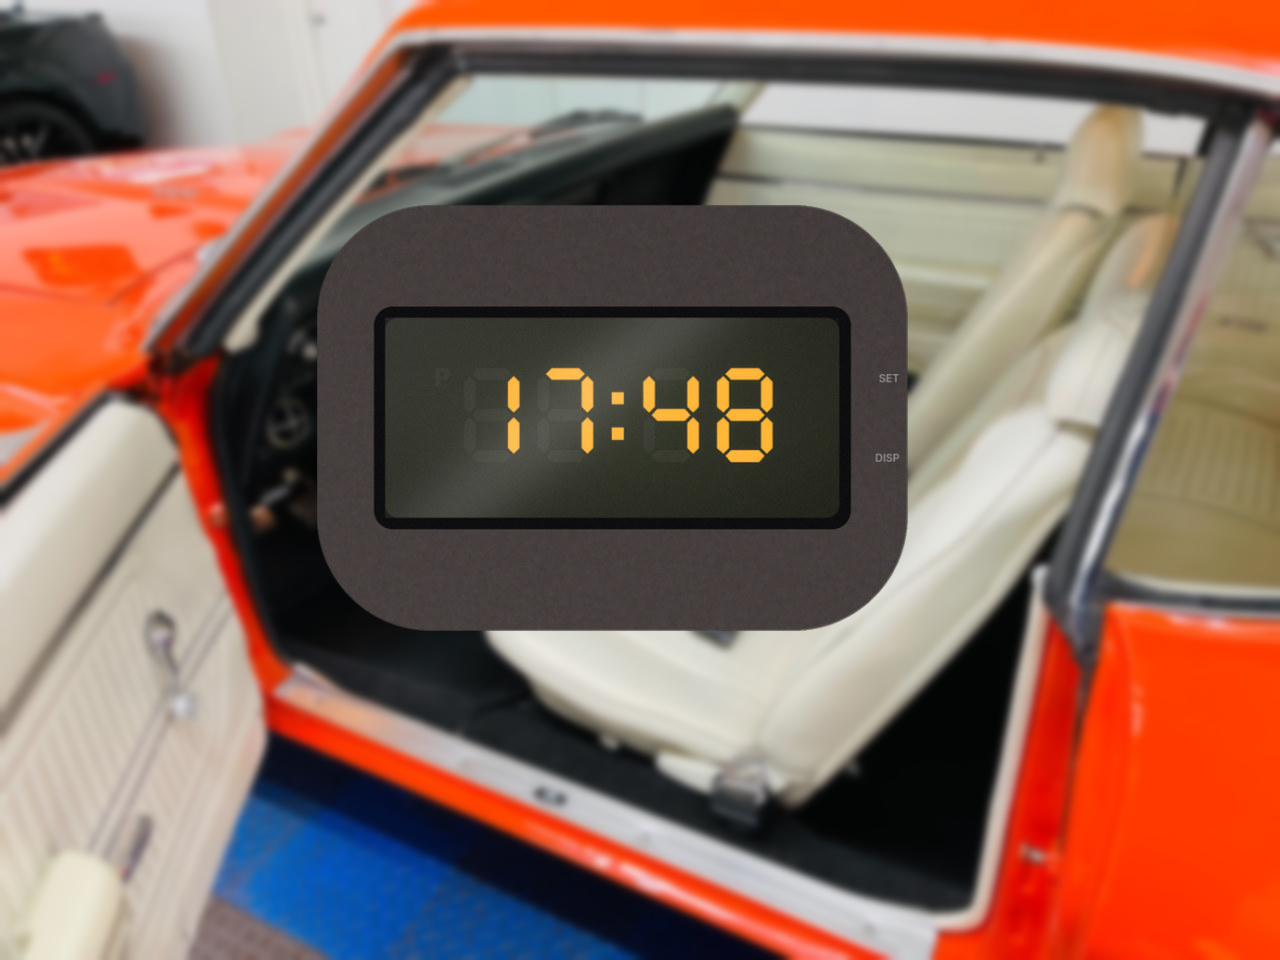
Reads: 17.48
